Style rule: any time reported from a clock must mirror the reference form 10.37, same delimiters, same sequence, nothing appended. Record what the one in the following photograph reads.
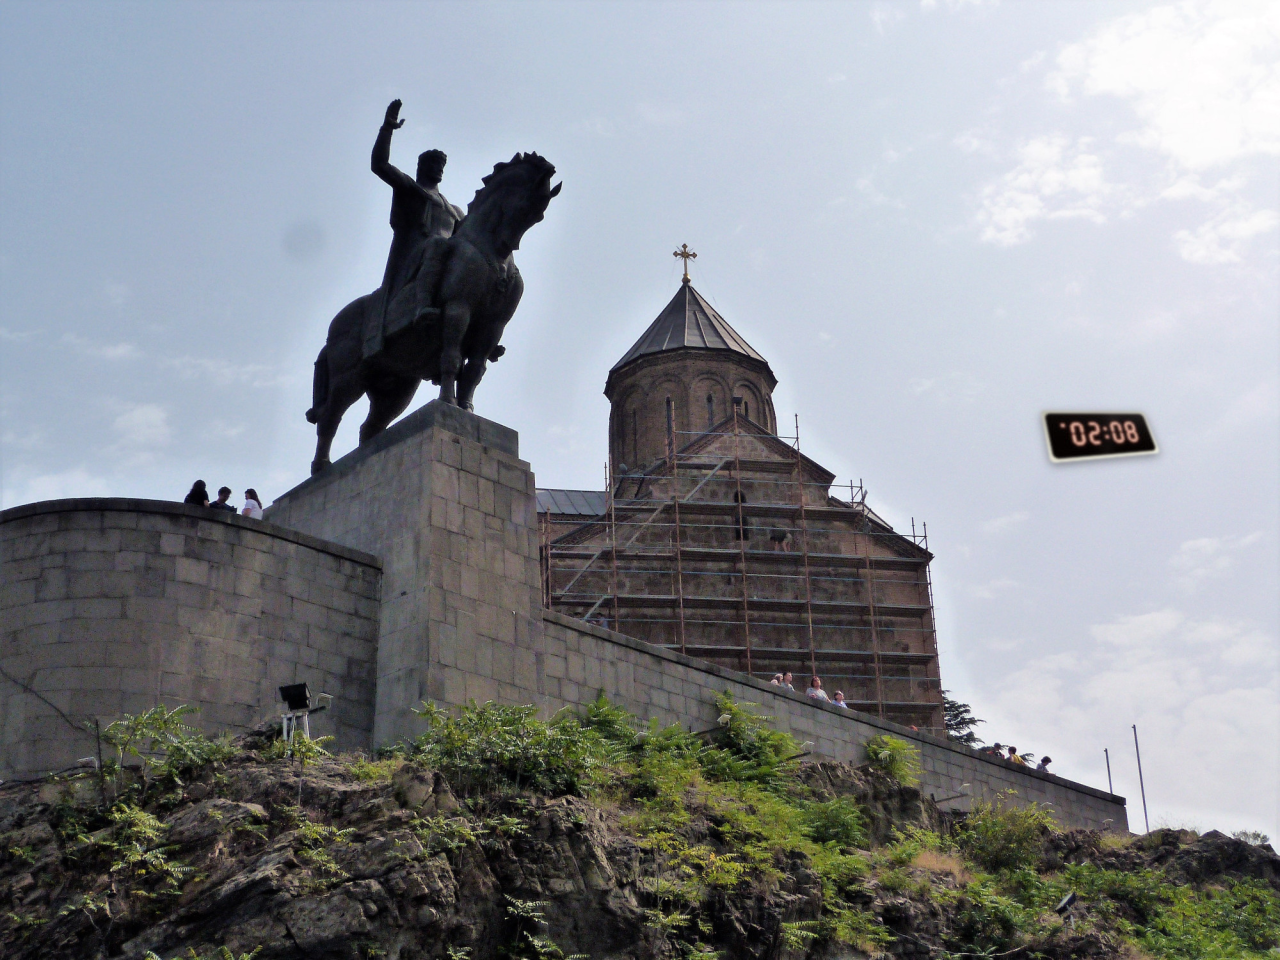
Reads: 2.08
